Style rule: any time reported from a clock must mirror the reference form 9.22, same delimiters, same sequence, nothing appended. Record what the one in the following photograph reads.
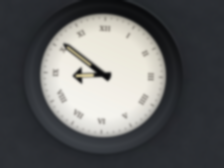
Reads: 8.51
